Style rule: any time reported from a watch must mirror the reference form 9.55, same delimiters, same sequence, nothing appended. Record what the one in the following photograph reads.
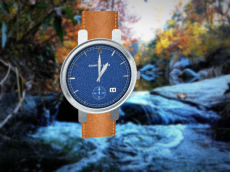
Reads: 1.00
